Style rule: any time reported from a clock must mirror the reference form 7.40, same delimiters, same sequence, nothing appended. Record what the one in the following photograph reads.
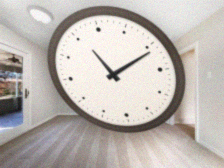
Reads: 11.11
